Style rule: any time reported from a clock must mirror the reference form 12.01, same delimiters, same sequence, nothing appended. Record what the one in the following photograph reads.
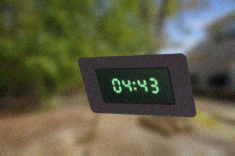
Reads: 4.43
